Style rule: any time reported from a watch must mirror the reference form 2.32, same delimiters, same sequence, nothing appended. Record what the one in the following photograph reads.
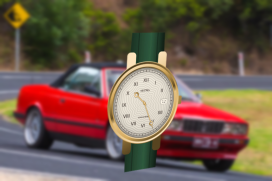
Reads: 10.26
